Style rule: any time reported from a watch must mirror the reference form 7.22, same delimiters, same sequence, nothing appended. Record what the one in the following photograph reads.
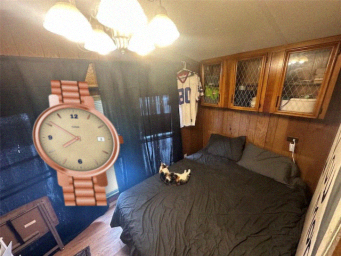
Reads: 7.51
